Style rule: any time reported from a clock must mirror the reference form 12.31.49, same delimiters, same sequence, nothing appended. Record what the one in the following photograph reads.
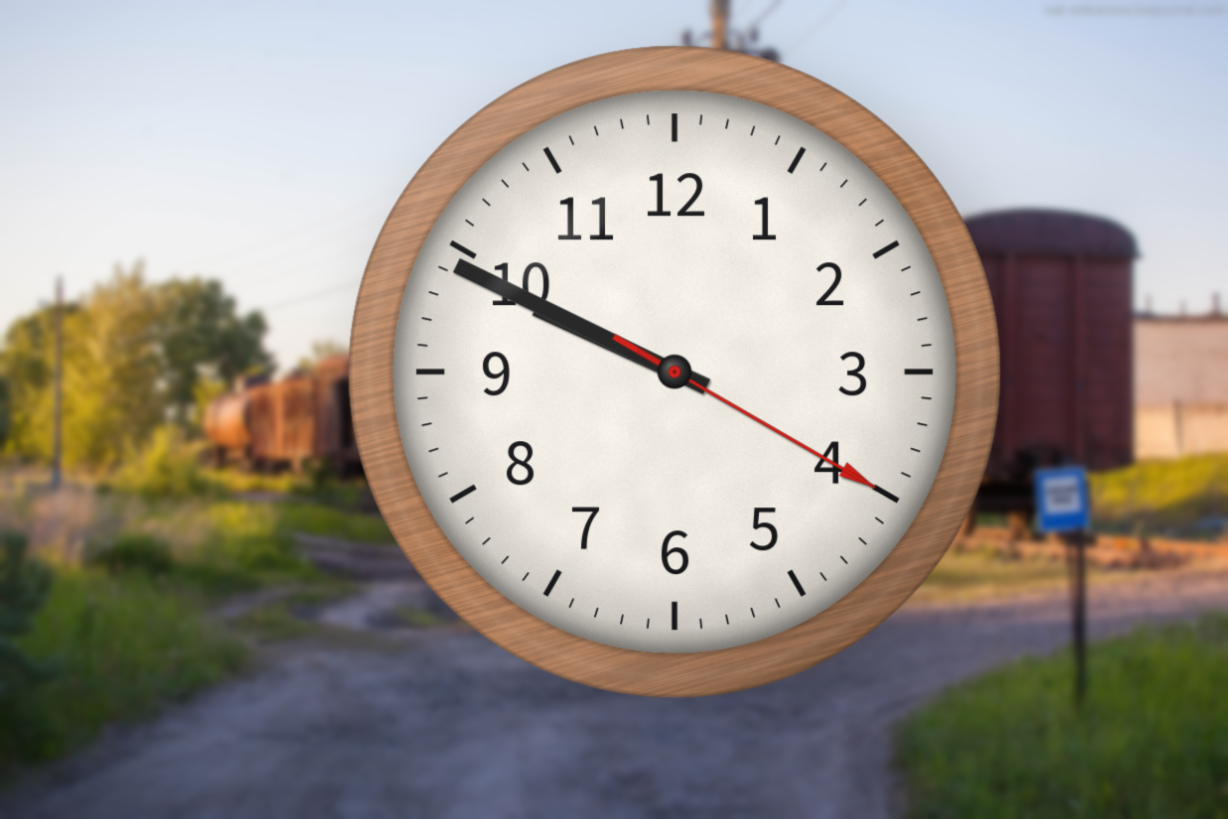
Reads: 9.49.20
